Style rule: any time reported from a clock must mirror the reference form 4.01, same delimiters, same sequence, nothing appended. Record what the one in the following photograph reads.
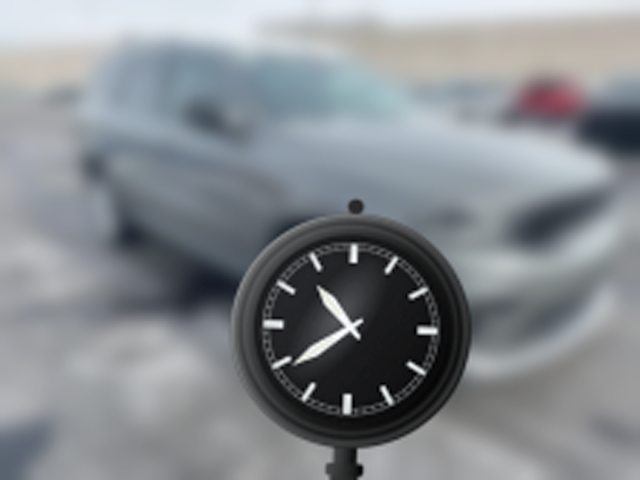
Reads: 10.39
